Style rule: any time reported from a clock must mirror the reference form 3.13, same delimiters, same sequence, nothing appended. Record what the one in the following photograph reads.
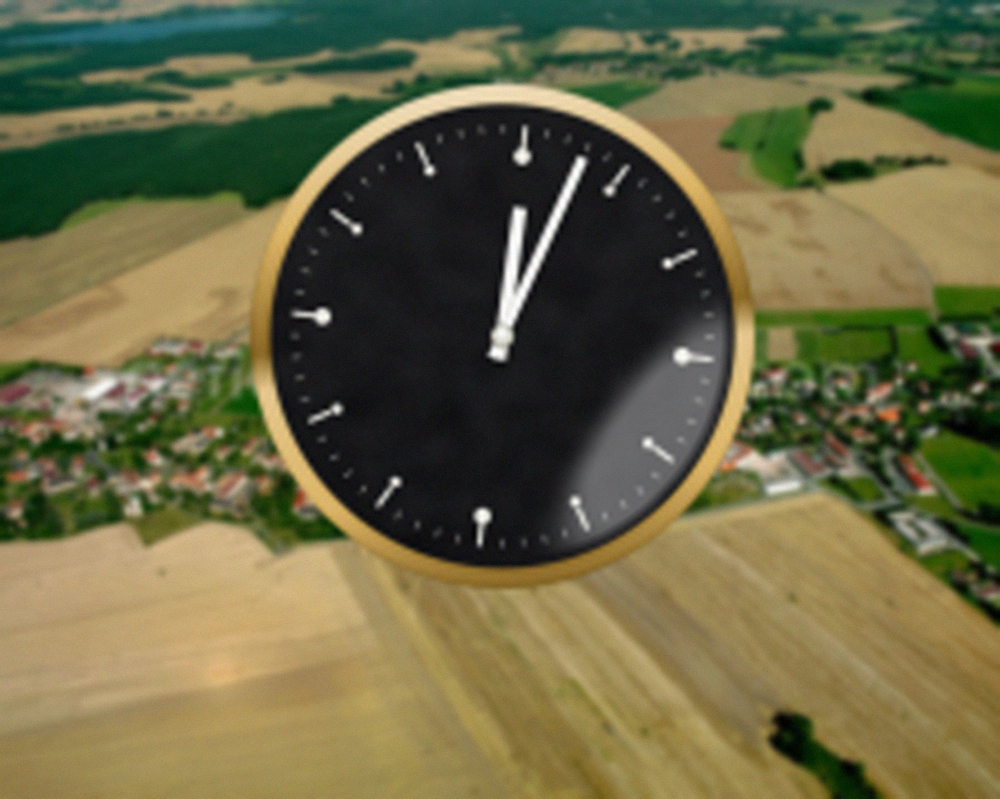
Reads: 12.03
